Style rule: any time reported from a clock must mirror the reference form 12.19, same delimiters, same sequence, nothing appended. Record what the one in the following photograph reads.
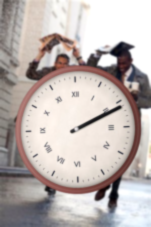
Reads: 2.11
